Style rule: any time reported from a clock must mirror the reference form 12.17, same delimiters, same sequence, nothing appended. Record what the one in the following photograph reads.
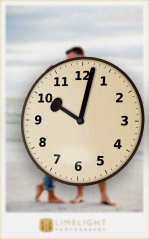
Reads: 10.02
